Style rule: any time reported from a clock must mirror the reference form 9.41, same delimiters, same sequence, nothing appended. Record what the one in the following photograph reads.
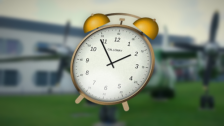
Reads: 1.54
